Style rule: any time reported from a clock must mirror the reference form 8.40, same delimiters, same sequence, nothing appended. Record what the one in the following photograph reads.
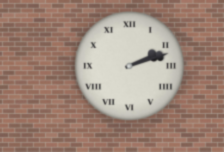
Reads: 2.12
